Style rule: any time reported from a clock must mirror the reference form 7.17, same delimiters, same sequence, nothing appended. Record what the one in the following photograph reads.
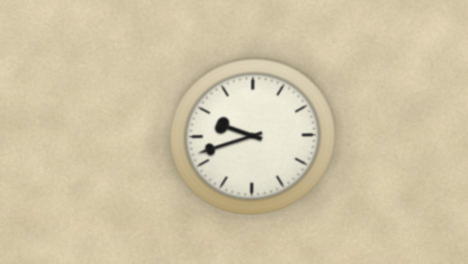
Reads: 9.42
